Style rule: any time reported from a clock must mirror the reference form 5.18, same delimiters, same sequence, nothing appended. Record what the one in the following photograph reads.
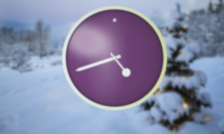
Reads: 4.42
